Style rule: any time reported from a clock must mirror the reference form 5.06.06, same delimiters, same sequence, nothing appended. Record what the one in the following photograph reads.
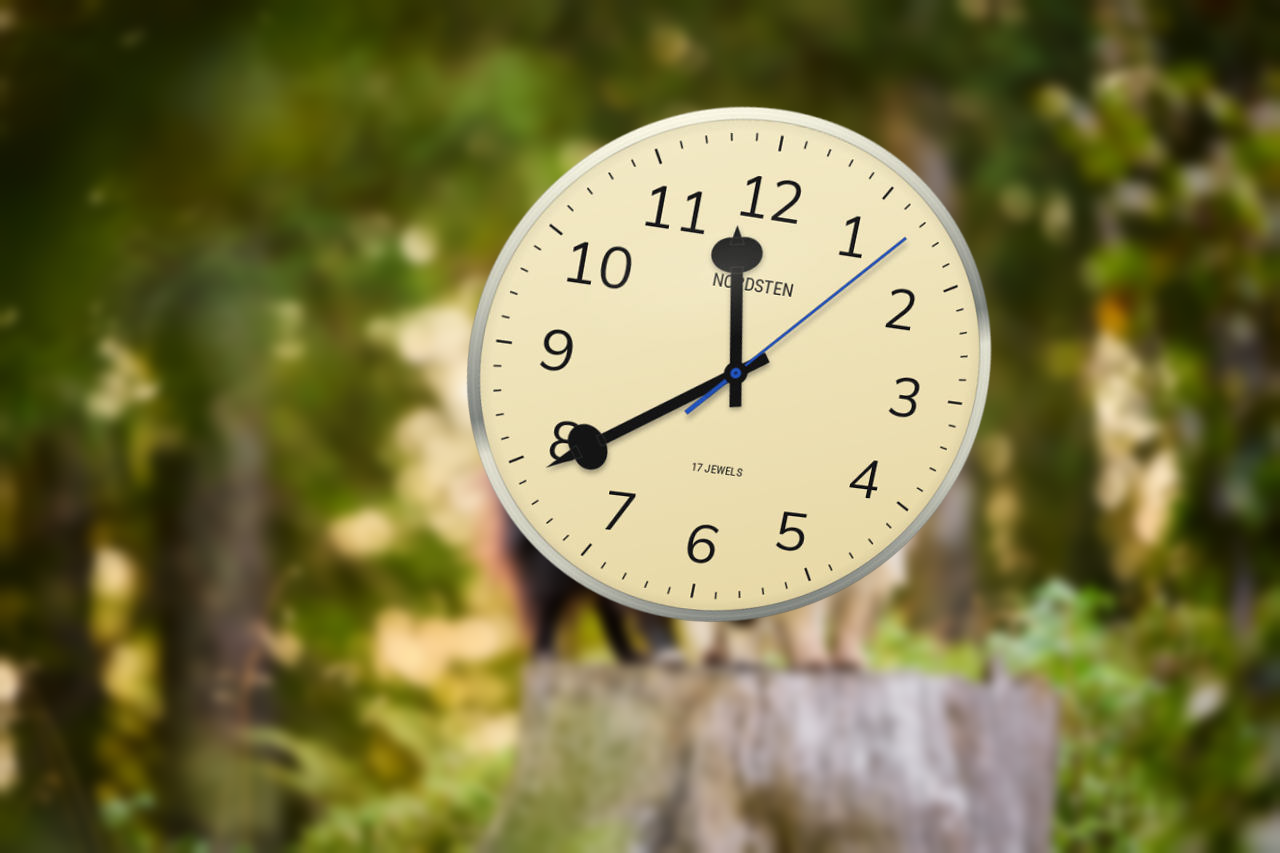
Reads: 11.39.07
